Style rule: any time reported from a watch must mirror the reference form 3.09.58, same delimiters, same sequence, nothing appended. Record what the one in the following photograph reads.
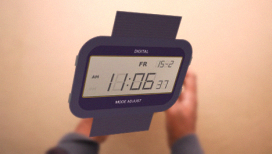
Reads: 11.06.37
